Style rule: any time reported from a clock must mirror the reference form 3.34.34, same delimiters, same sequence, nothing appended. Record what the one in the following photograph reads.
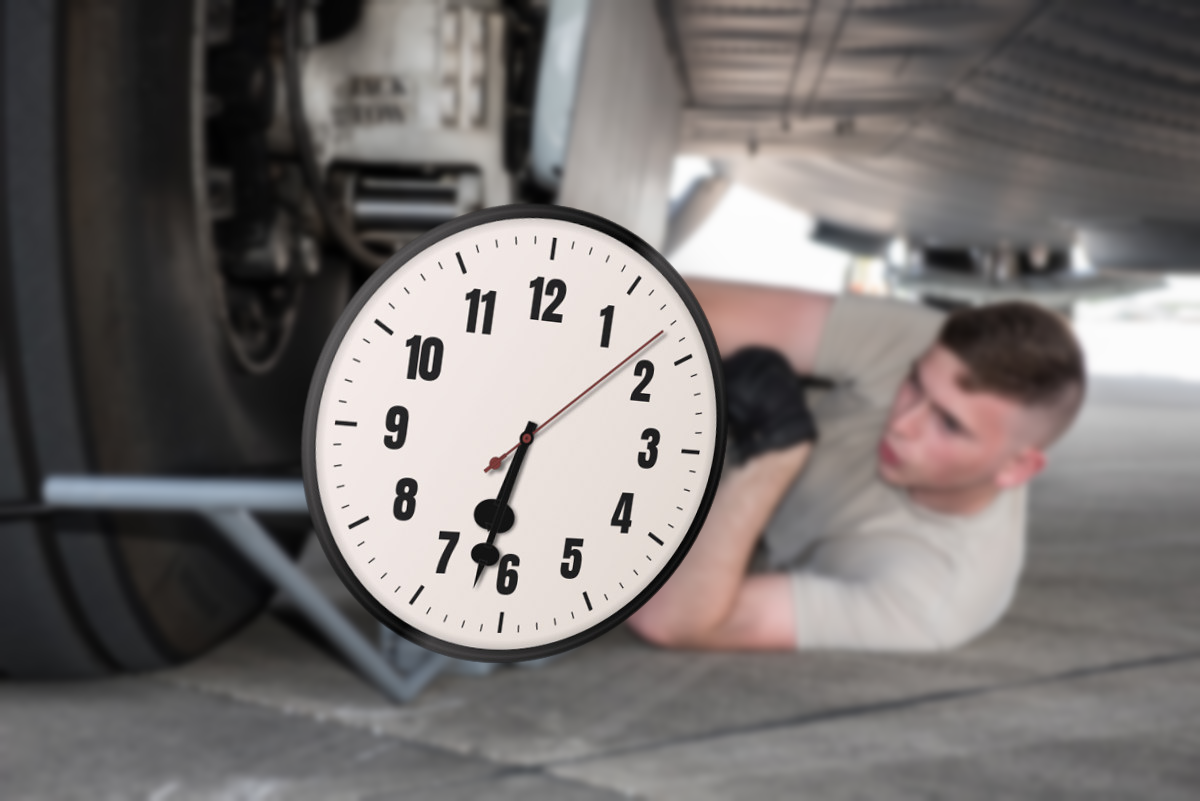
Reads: 6.32.08
